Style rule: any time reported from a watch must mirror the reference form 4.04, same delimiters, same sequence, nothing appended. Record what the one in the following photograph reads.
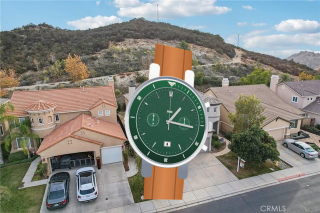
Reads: 1.16
